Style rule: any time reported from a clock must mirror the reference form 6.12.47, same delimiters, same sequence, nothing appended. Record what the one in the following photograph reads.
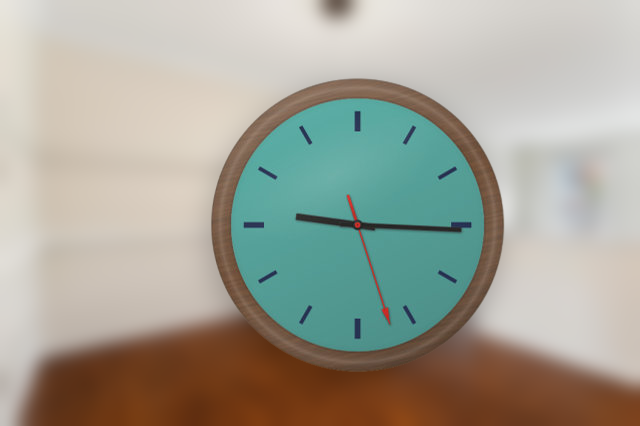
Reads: 9.15.27
